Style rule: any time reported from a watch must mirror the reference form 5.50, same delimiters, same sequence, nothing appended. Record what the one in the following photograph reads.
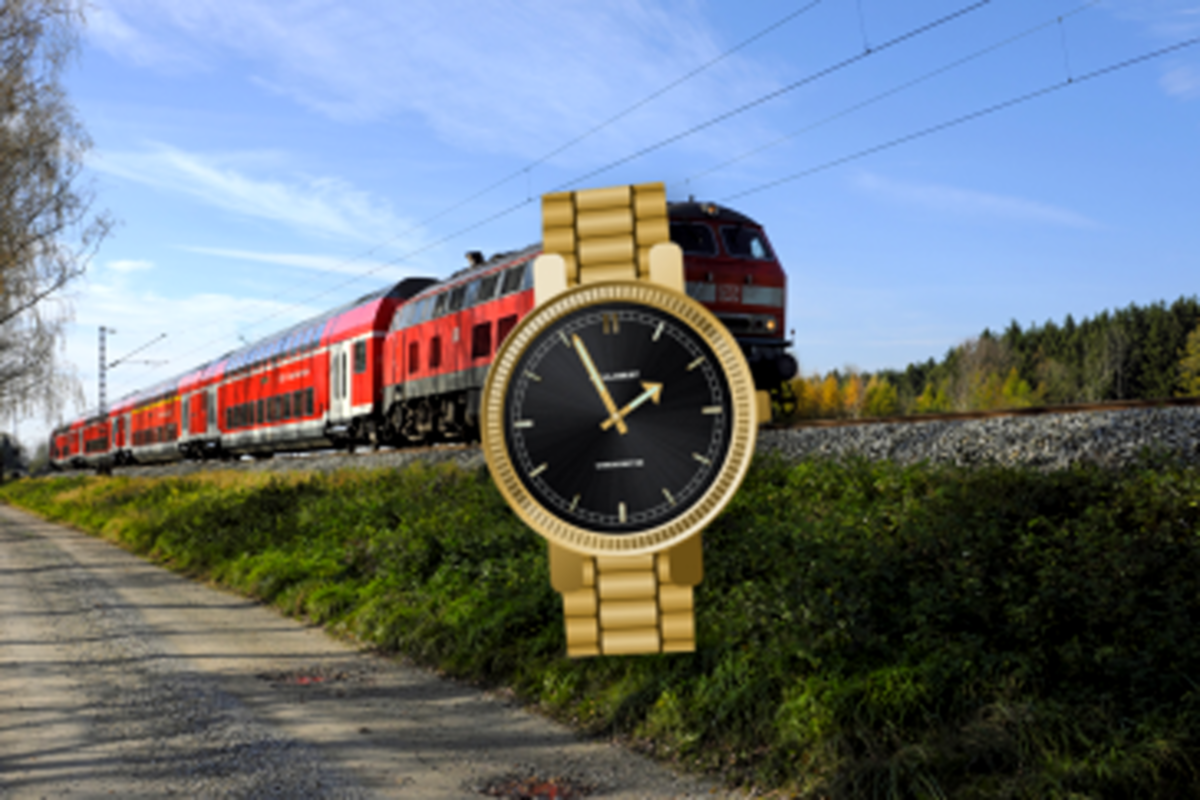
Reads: 1.56
